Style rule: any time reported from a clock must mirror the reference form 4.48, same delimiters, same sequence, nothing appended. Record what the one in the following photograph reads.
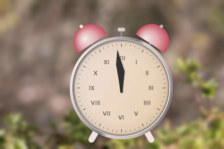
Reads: 11.59
